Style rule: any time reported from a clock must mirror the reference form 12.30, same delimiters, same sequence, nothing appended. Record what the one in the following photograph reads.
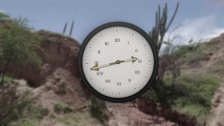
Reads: 2.43
